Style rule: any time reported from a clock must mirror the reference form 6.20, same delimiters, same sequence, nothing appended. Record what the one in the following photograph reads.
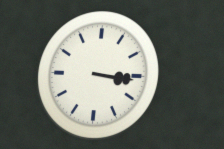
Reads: 3.16
